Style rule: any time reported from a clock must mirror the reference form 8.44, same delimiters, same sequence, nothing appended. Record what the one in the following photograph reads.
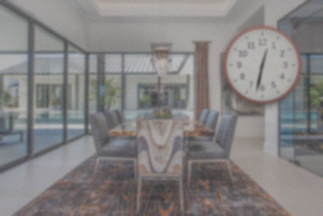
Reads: 12.32
